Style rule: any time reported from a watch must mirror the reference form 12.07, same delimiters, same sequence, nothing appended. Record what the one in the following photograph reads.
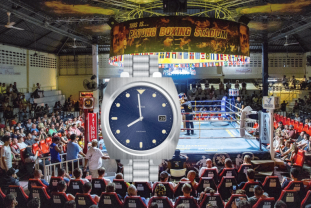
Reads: 7.59
